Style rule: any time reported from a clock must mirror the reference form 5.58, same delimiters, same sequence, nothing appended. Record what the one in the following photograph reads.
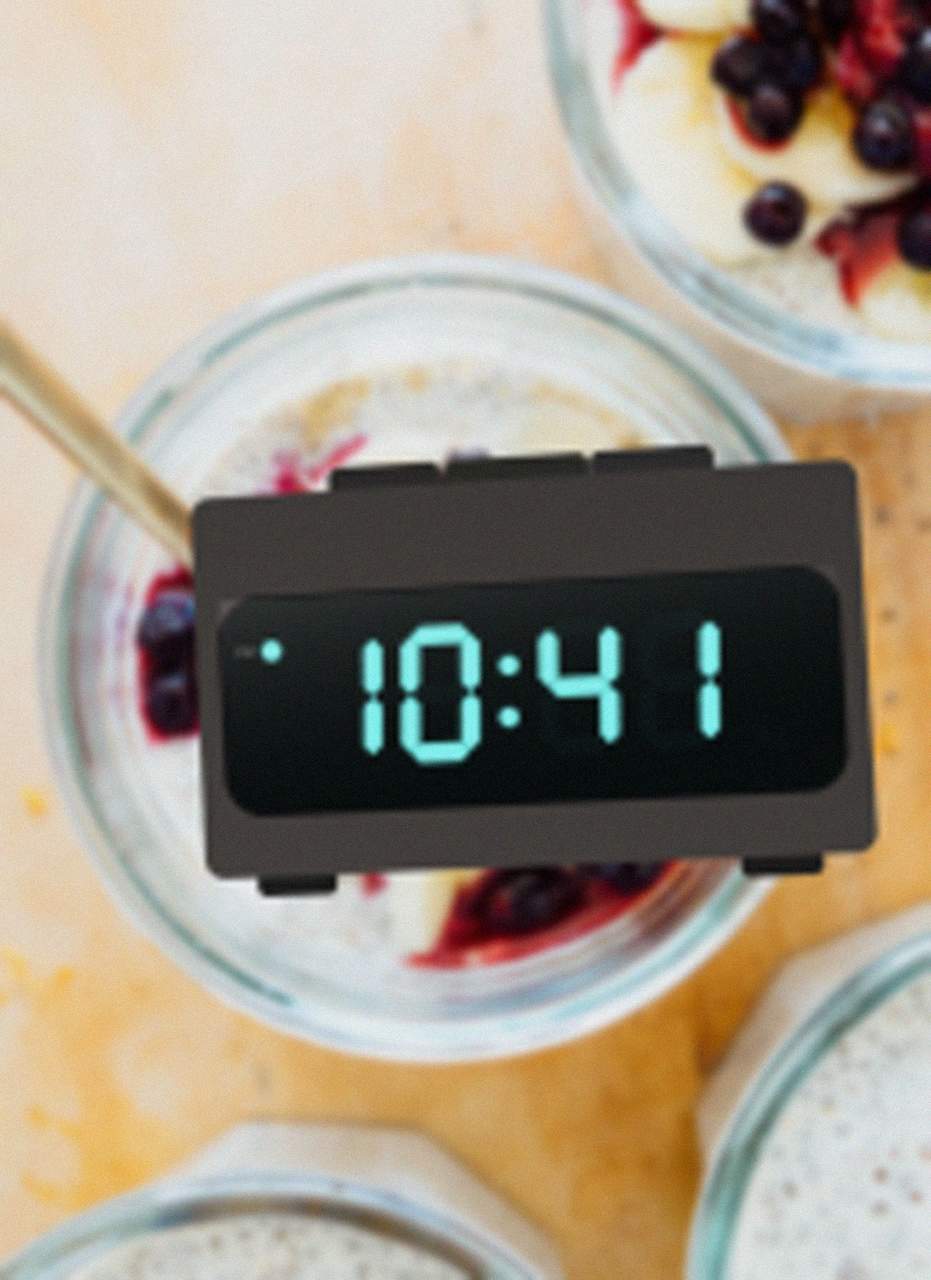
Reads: 10.41
